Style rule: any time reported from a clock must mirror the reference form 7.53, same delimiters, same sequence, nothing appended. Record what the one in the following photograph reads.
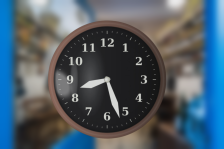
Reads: 8.27
